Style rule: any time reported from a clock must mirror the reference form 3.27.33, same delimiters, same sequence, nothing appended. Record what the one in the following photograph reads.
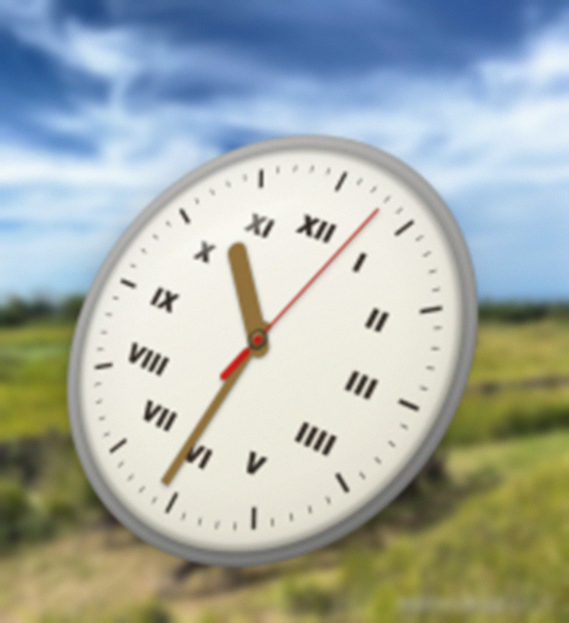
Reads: 10.31.03
